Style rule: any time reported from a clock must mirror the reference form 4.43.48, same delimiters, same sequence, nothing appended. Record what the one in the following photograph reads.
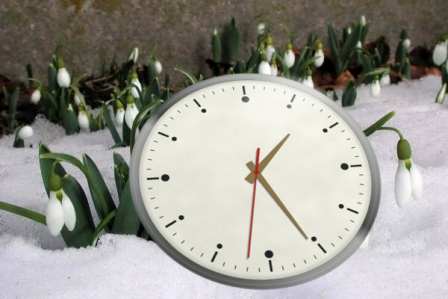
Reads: 1.25.32
